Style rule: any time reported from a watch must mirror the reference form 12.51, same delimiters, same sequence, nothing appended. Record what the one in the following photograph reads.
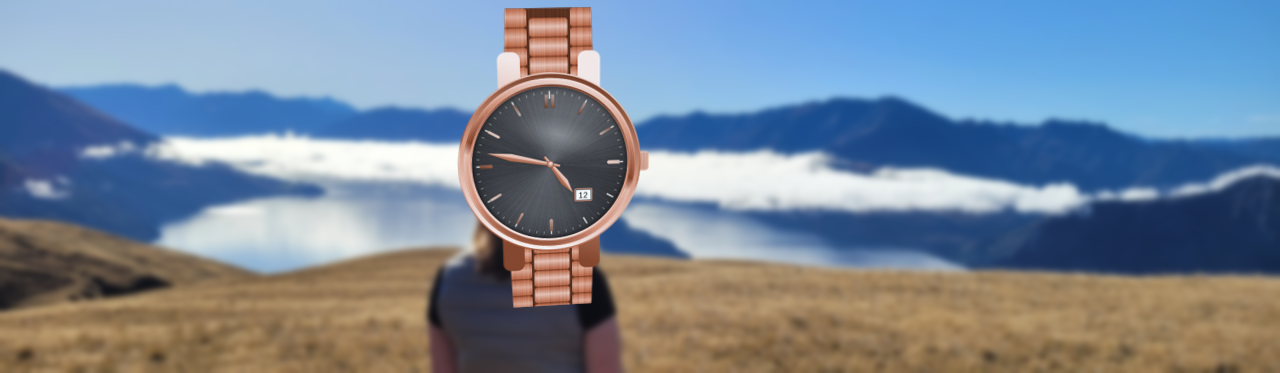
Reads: 4.47
